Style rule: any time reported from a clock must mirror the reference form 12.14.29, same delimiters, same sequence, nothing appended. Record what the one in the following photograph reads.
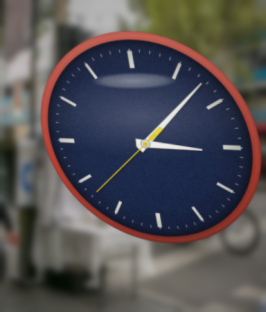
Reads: 3.07.38
